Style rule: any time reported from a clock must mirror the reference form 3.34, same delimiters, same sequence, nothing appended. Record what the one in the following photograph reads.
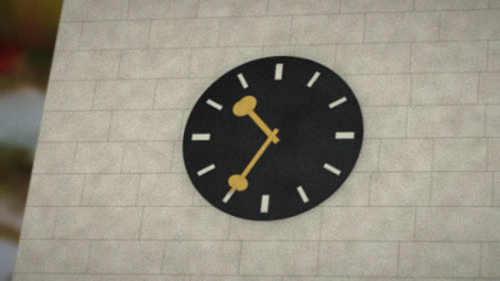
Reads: 10.35
